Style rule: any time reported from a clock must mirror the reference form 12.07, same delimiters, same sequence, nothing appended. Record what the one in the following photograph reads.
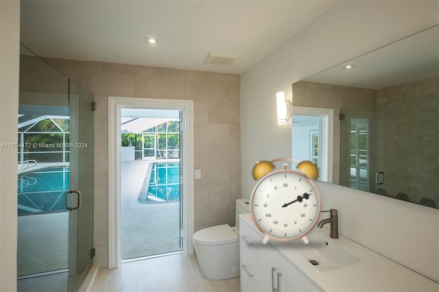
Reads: 2.11
